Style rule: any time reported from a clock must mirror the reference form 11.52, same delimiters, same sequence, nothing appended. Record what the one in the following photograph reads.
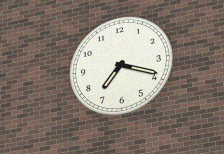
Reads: 7.19
